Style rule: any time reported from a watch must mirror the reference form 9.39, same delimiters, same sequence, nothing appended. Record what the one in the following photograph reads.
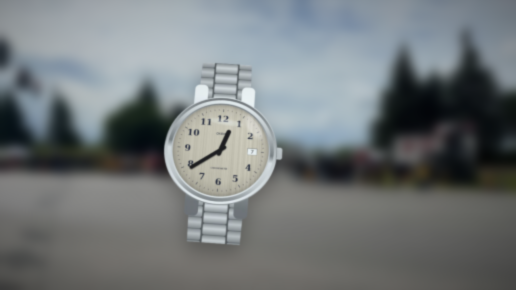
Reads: 12.39
